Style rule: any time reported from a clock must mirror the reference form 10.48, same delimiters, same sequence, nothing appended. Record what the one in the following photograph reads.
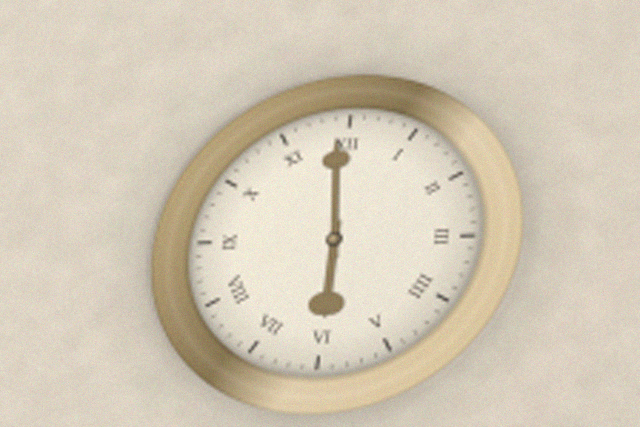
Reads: 5.59
